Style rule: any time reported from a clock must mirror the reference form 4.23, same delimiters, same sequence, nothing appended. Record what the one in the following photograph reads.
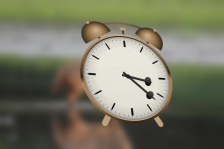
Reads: 3.22
